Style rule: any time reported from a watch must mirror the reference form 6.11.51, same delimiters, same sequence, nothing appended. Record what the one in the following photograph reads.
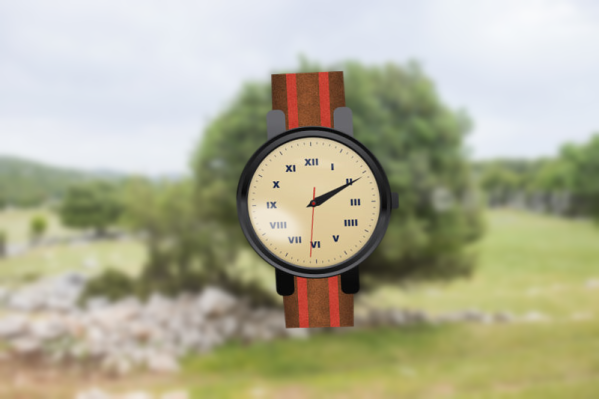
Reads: 2.10.31
